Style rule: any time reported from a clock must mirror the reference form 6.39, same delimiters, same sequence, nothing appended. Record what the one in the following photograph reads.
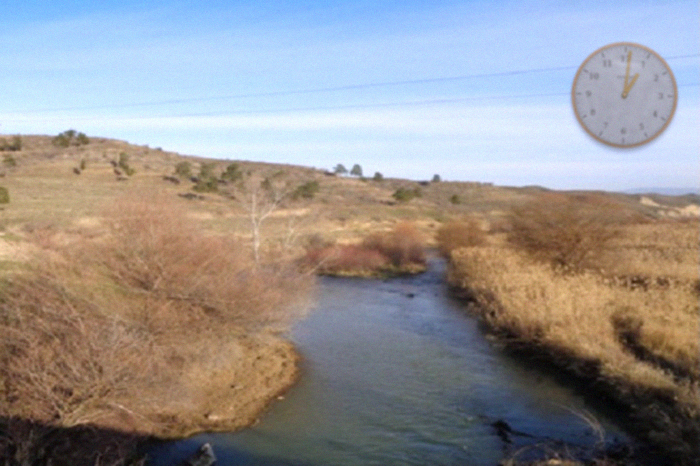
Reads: 1.01
